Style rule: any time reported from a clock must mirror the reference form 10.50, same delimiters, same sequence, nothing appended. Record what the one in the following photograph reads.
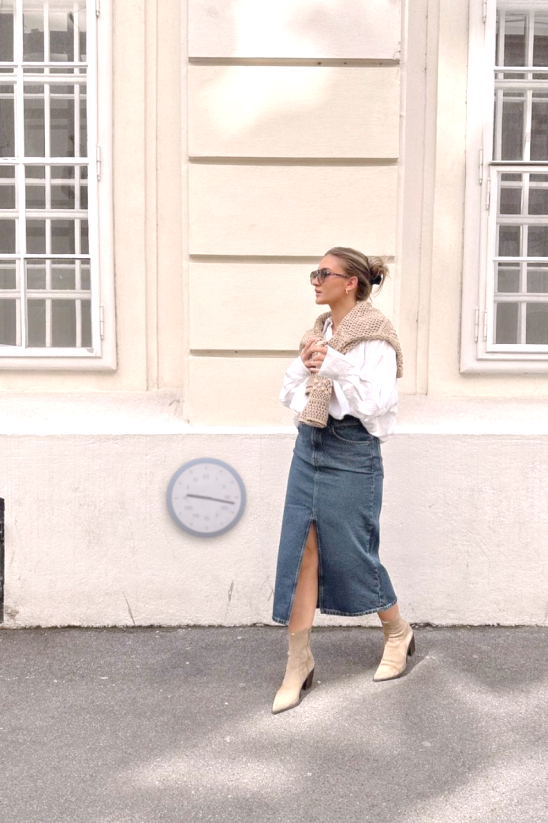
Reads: 9.17
